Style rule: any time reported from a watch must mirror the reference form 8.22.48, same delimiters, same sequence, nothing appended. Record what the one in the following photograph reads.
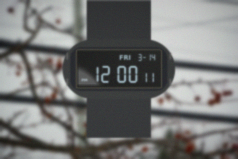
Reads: 12.00.11
